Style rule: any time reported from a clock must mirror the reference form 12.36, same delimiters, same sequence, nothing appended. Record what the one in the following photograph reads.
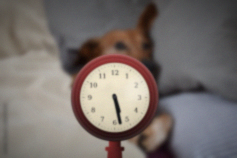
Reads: 5.28
